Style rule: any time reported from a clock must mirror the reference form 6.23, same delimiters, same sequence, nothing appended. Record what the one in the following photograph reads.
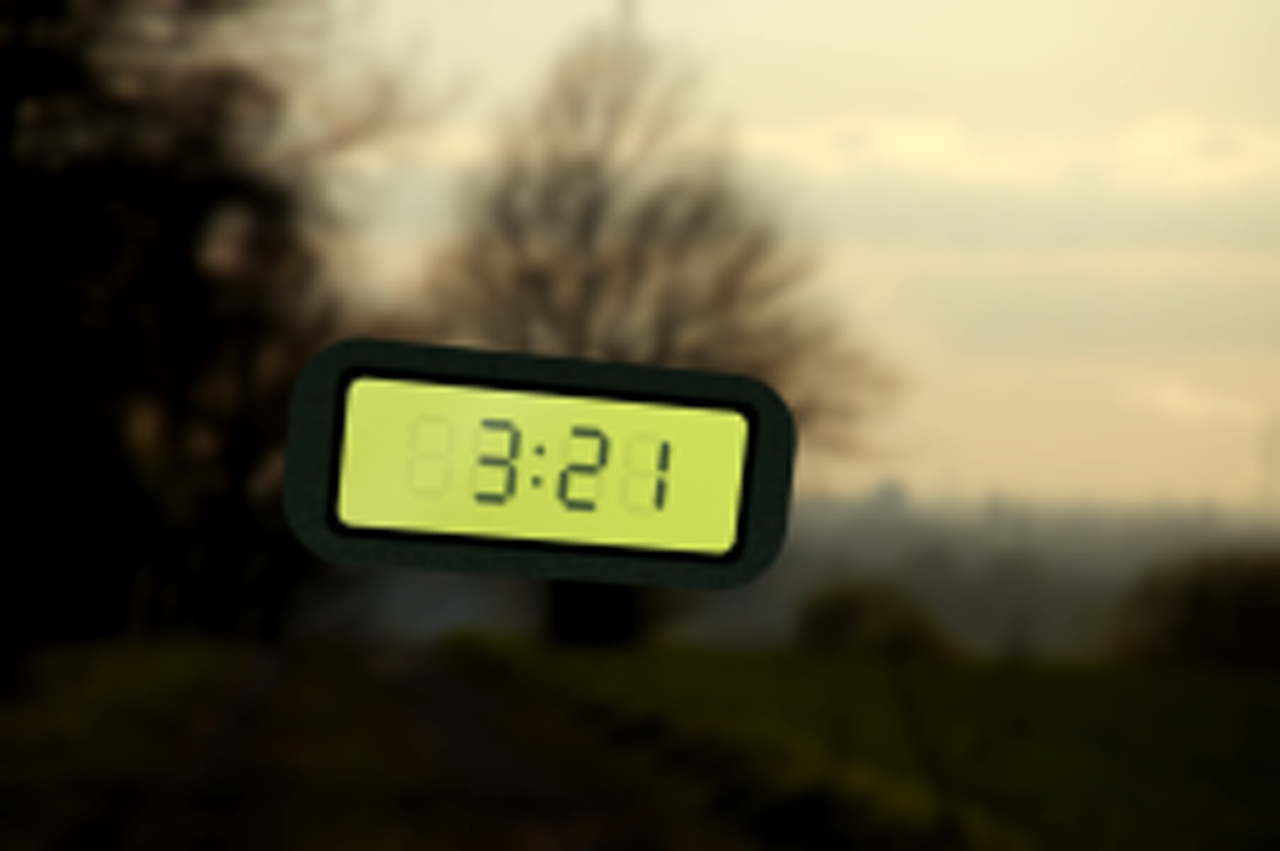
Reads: 3.21
